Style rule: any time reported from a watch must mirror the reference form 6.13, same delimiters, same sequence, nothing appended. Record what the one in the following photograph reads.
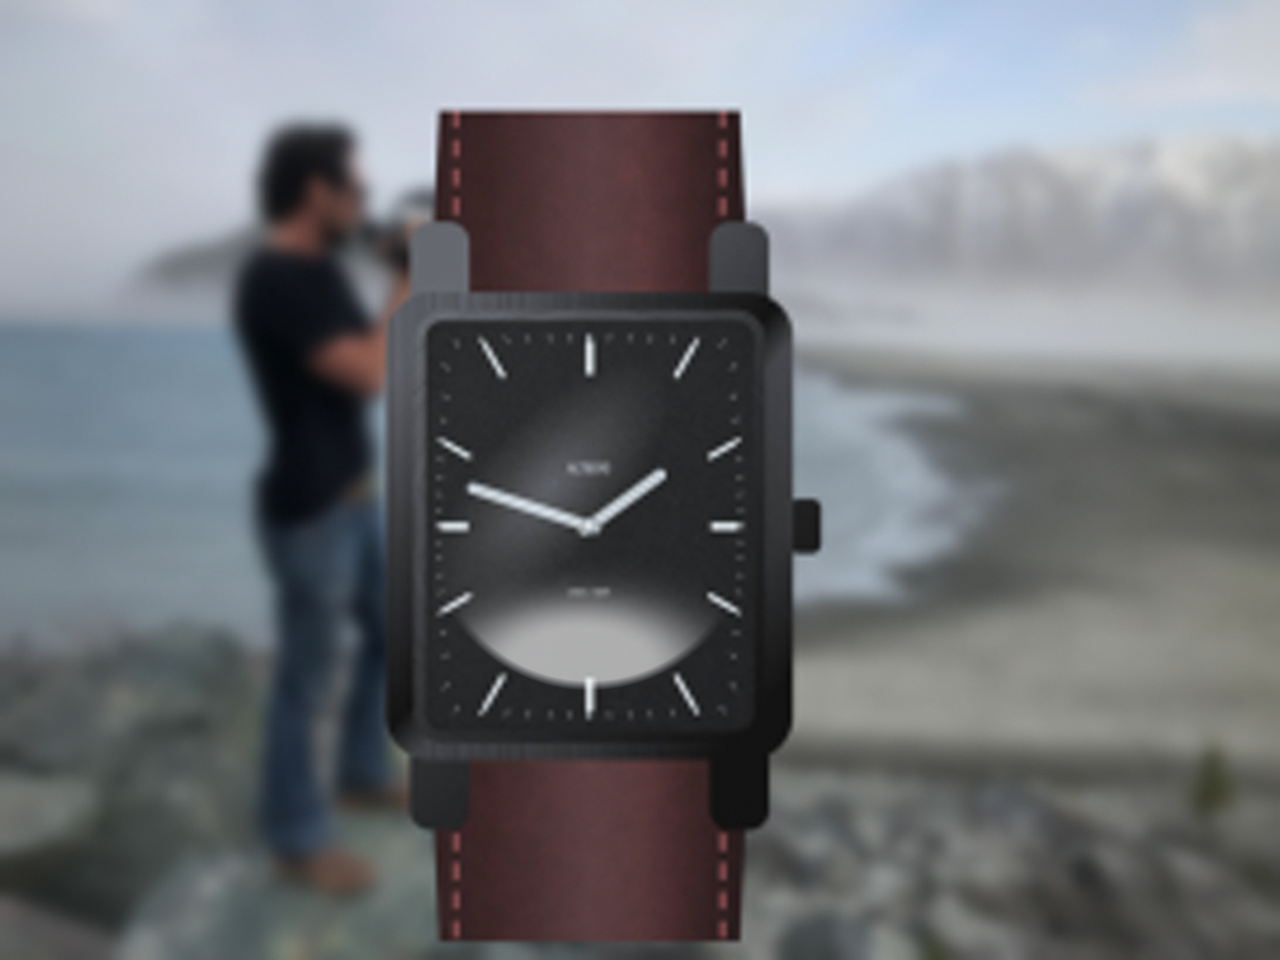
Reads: 1.48
